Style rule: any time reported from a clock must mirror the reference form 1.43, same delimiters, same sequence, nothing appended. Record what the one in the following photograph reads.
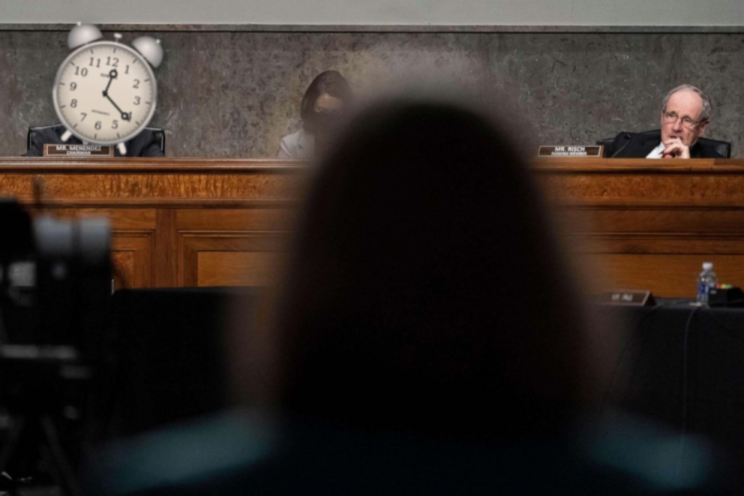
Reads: 12.21
